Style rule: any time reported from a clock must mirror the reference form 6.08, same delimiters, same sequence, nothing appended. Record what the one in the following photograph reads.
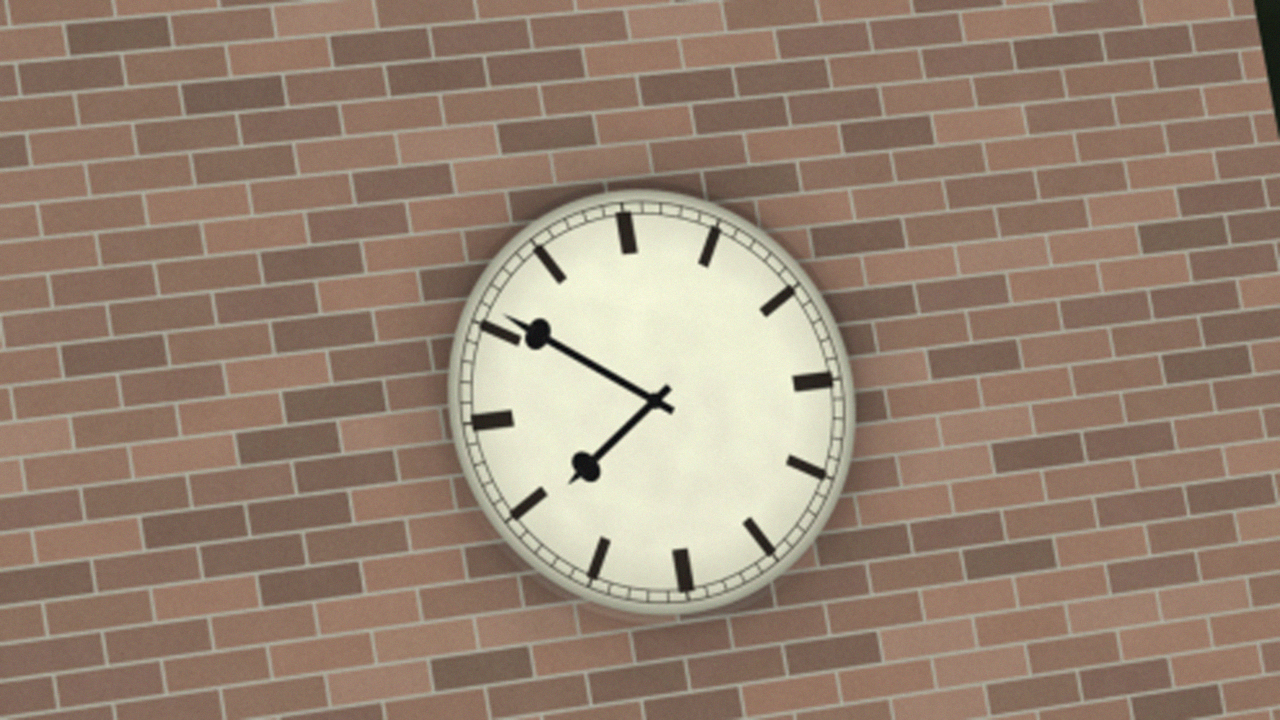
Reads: 7.51
